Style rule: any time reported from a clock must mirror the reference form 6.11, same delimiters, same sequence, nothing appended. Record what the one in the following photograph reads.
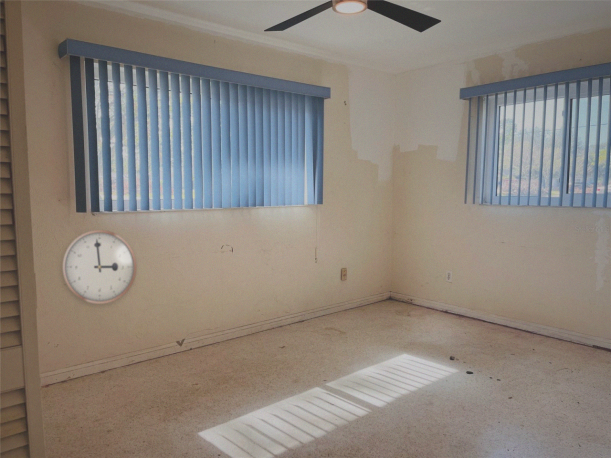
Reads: 2.59
